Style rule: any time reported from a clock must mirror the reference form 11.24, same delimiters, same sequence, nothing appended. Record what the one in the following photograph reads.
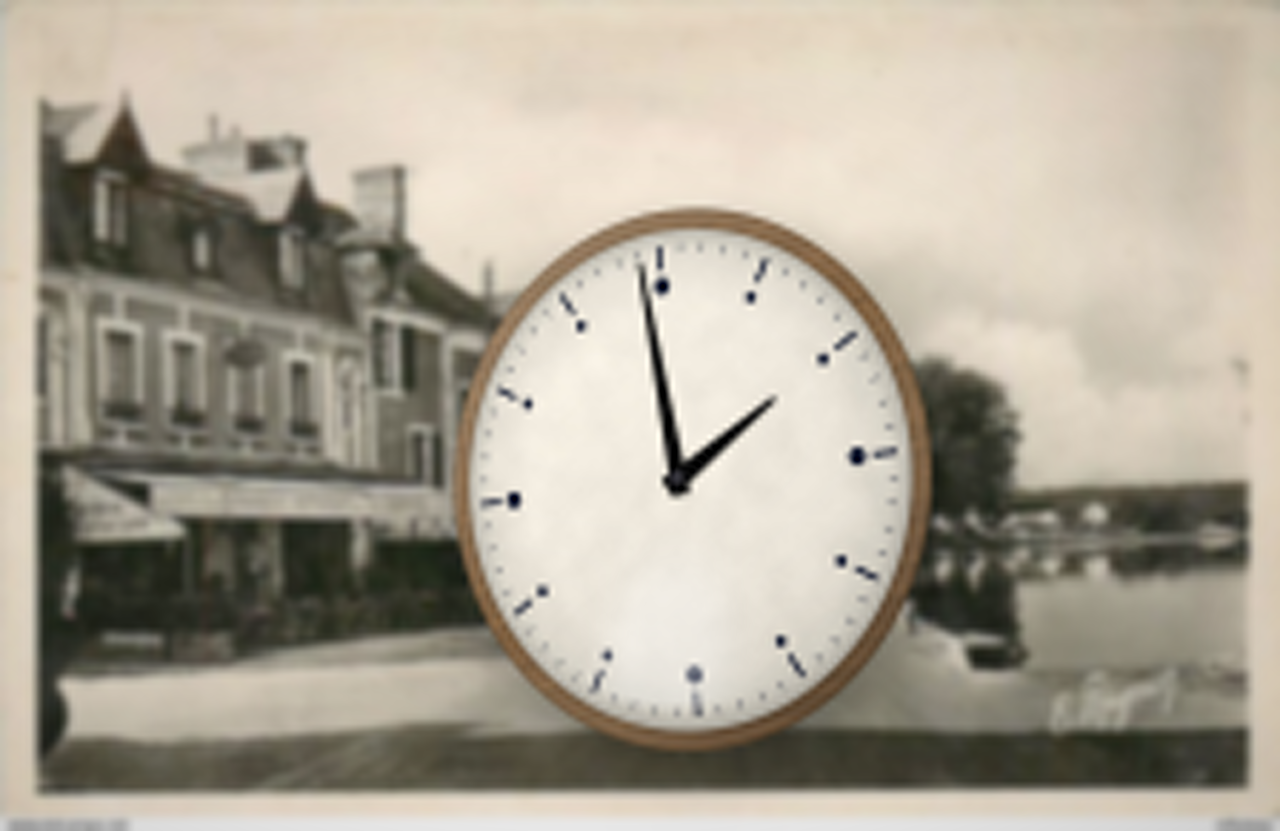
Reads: 1.59
